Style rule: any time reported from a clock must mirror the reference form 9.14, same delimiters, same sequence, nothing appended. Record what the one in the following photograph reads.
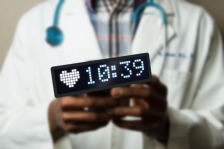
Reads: 10.39
